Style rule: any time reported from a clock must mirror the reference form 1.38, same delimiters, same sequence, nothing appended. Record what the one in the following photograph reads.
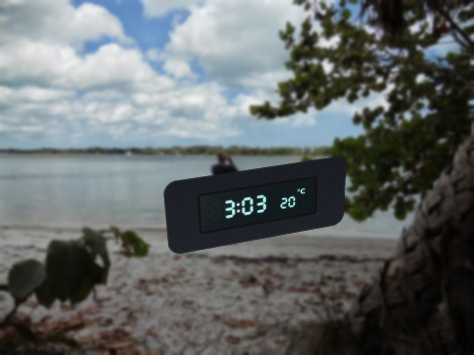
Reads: 3.03
